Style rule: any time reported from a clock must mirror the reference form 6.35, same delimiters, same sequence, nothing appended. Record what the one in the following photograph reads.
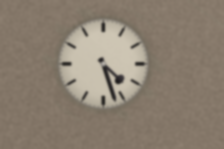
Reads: 4.27
